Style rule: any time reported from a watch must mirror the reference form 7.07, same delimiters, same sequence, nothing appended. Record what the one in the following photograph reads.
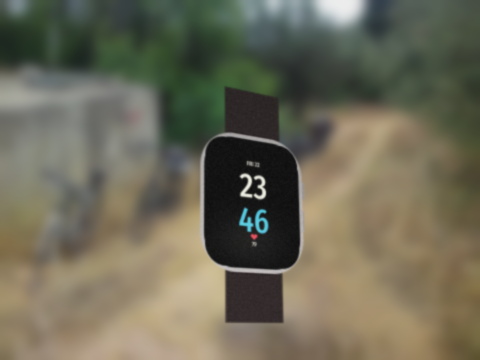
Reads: 23.46
